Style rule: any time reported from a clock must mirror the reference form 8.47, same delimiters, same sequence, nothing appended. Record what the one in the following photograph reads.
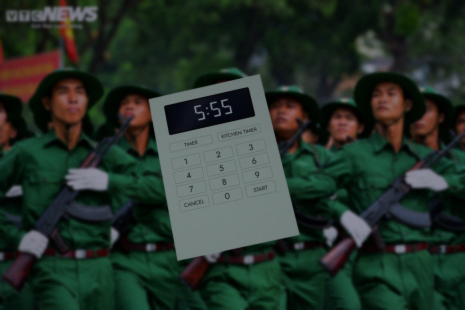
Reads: 5.55
